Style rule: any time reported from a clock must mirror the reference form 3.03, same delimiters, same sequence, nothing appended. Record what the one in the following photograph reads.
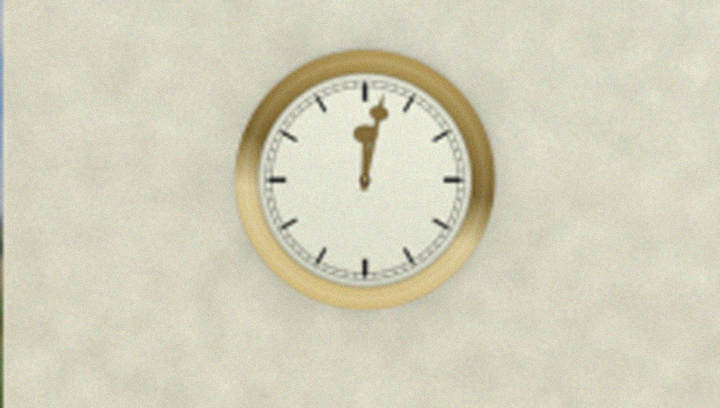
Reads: 12.02
